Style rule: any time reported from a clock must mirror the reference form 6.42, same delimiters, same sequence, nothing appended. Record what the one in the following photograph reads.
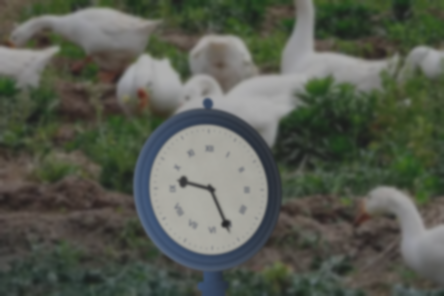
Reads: 9.26
